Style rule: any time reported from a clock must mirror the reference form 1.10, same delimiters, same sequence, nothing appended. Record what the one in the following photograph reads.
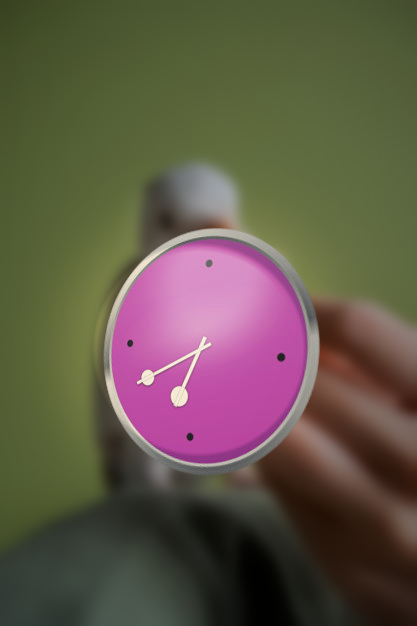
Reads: 6.40
